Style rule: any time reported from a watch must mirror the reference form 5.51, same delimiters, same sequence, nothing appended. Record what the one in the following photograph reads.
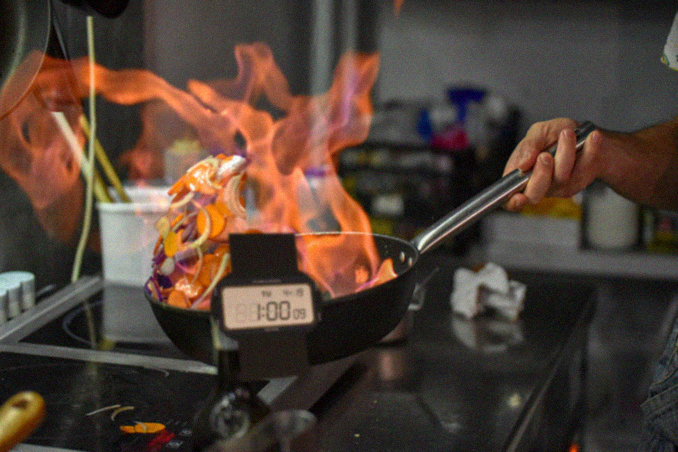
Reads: 1.00
